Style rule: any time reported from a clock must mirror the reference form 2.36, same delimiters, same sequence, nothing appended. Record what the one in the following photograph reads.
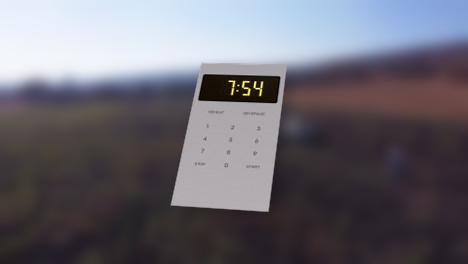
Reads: 7.54
